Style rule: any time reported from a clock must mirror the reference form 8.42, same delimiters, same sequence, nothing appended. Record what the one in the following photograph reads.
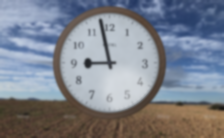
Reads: 8.58
